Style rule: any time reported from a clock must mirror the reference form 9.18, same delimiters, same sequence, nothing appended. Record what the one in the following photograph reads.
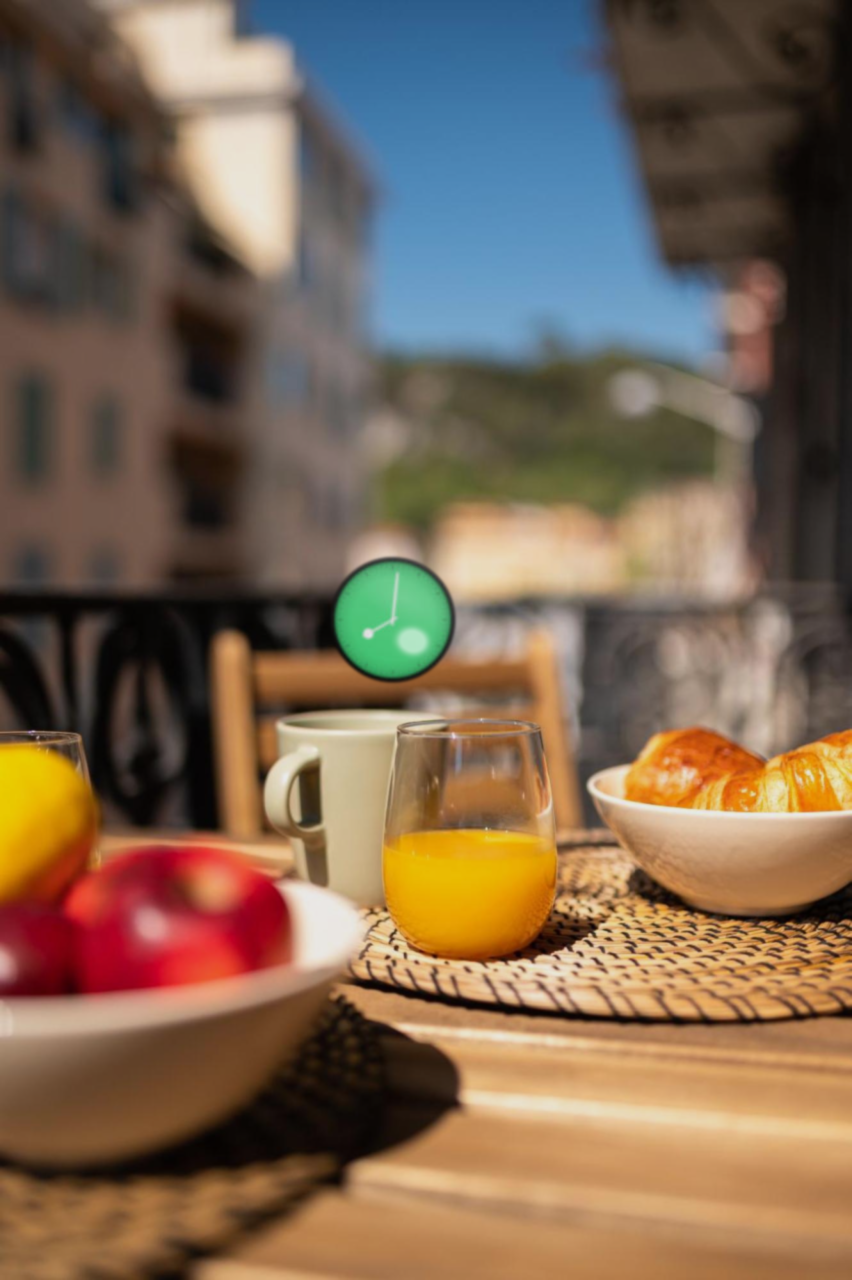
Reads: 8.01
